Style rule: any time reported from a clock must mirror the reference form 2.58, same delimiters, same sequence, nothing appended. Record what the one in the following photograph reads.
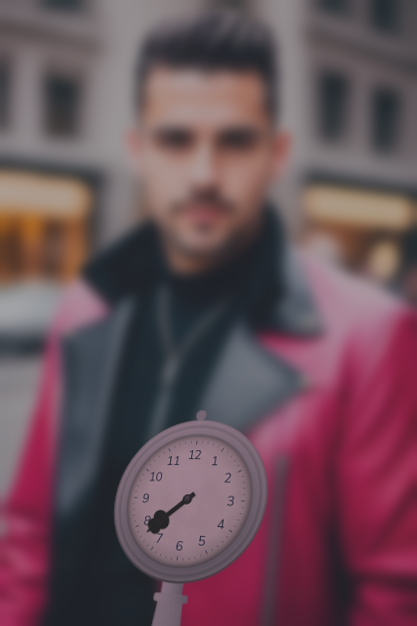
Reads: 7.38
